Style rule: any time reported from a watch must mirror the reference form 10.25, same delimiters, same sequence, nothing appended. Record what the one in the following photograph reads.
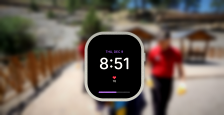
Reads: 8.51
